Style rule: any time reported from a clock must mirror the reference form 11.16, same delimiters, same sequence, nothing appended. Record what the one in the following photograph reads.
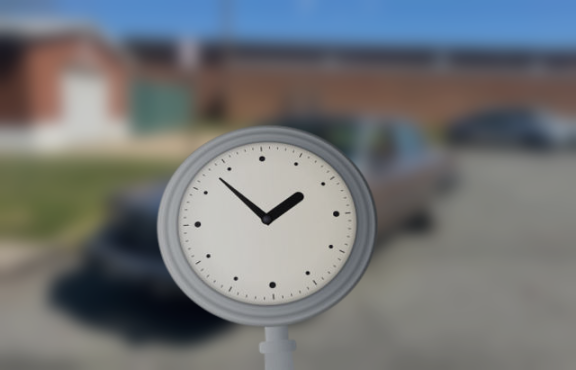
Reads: 1.53
